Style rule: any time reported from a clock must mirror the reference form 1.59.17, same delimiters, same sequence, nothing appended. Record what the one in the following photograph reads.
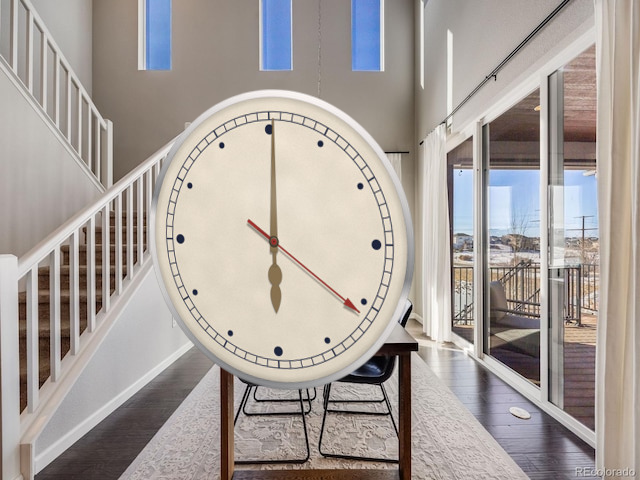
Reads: 6.00.21
